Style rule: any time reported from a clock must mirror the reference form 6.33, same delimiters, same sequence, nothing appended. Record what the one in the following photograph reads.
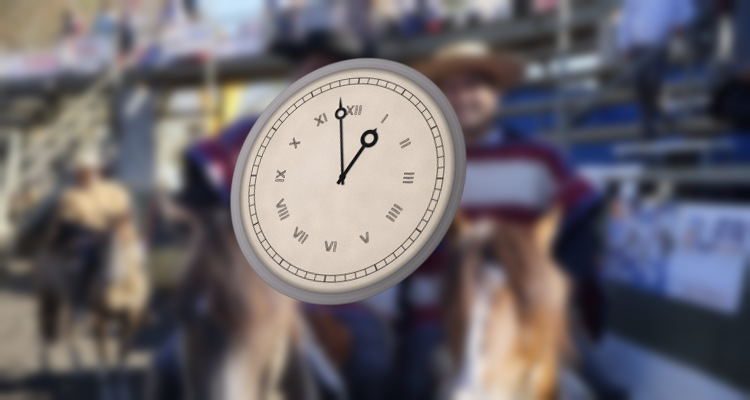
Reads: 12.58
